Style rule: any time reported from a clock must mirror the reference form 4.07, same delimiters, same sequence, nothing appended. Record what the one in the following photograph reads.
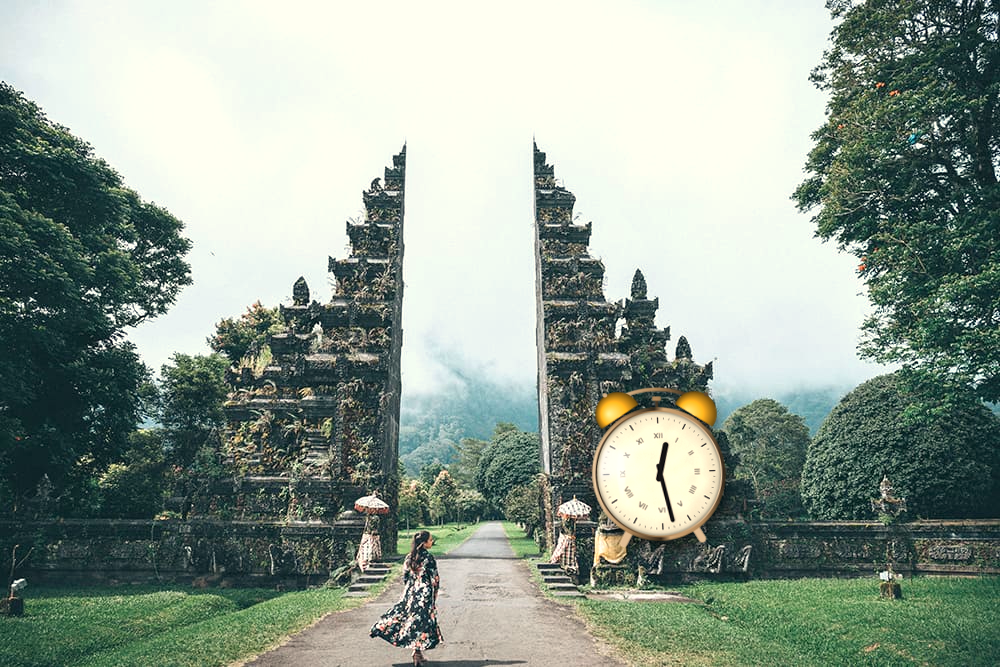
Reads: 12.28
